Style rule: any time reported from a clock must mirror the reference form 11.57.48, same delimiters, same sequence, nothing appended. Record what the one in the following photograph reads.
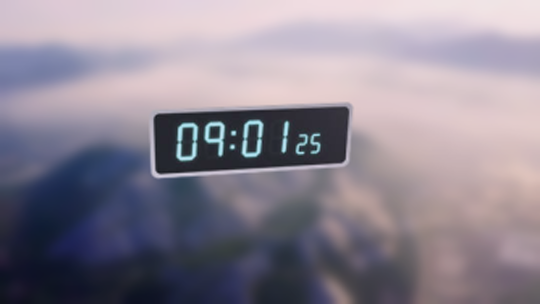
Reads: 9.01.25
